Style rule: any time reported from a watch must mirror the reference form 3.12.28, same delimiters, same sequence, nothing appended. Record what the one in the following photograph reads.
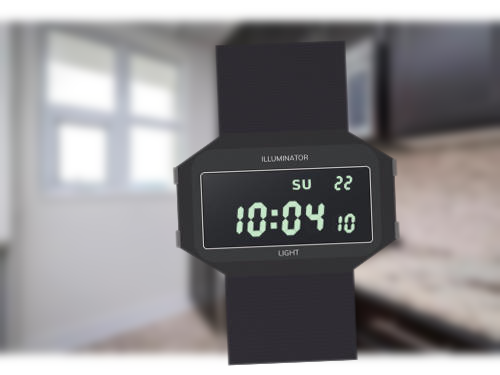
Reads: 10.04.10
